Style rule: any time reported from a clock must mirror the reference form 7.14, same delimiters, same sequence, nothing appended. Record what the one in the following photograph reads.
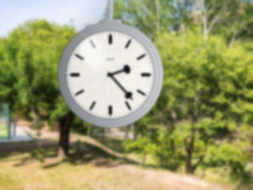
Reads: 2.23
